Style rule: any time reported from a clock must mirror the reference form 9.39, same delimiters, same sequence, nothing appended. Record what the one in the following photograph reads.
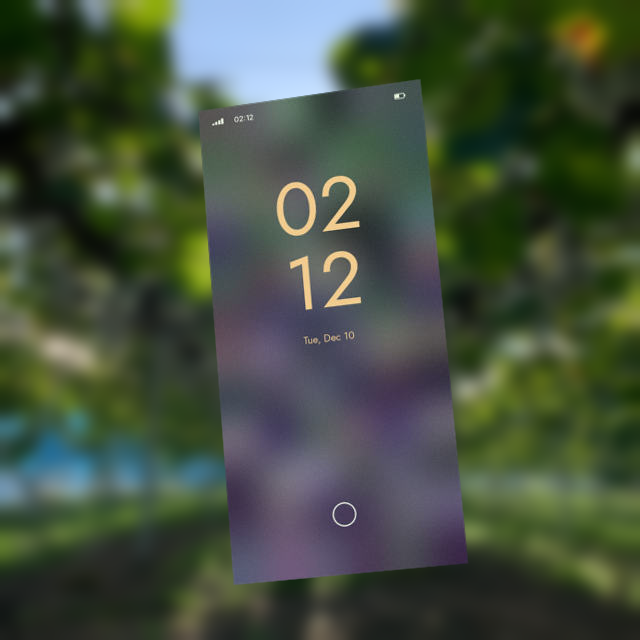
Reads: 2.12
